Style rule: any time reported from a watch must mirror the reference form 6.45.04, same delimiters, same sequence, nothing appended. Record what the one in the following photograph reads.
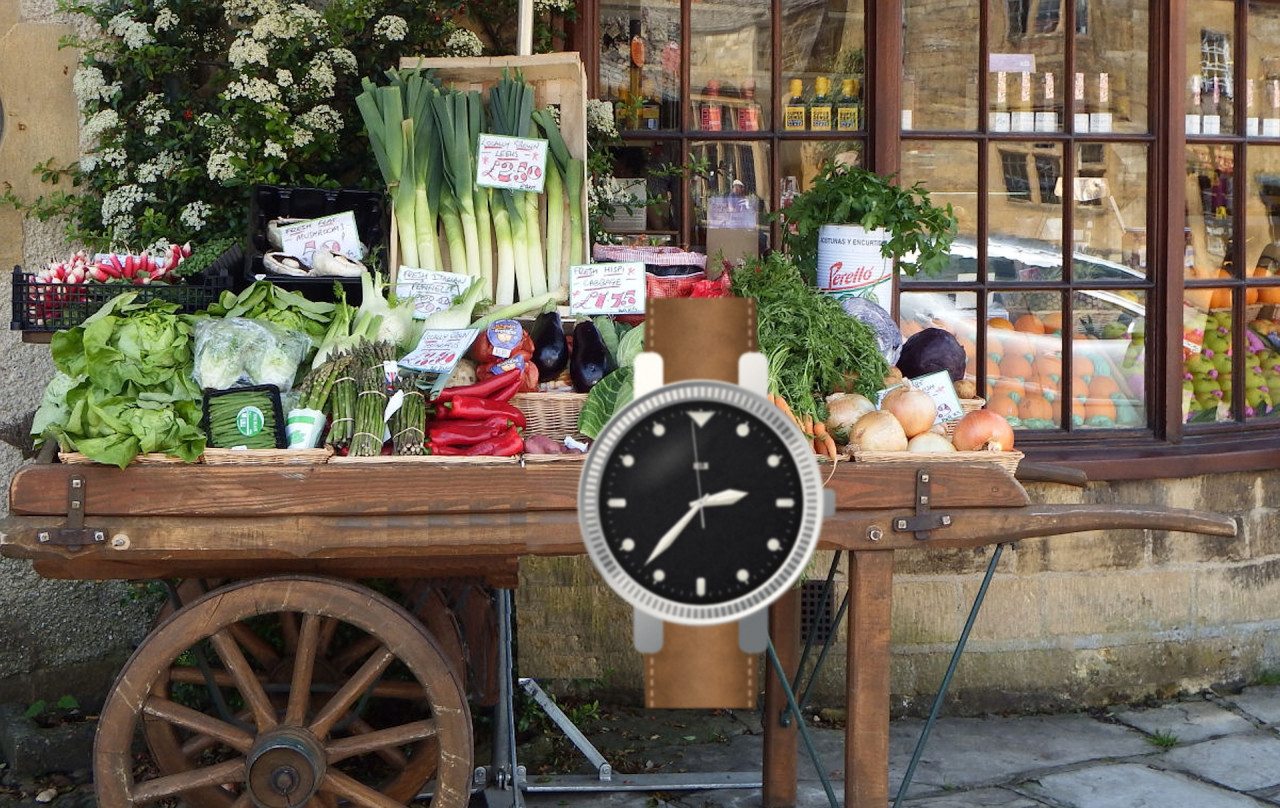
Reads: 2.36.59
